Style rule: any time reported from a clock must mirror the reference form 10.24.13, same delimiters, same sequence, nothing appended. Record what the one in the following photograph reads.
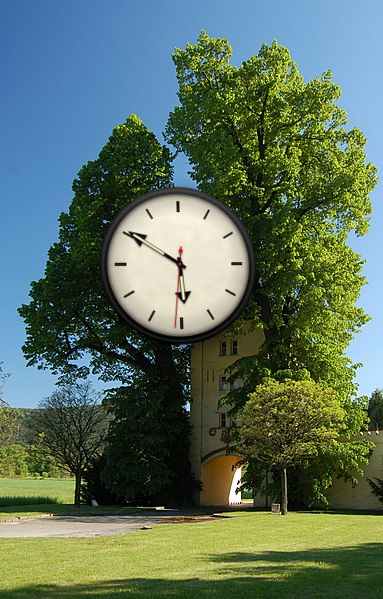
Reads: 5.50.31
